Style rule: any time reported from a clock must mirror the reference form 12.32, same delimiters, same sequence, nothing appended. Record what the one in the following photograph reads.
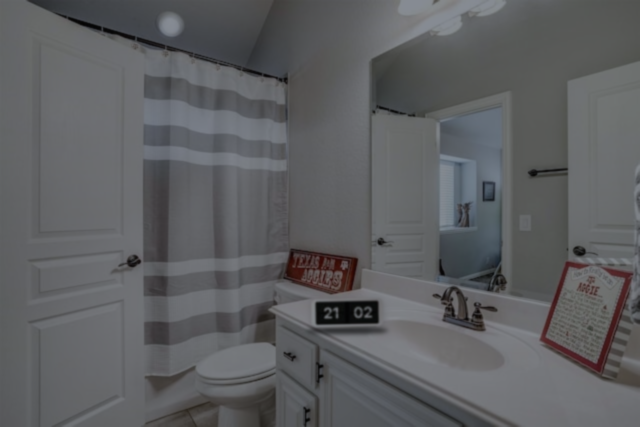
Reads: 21.02
